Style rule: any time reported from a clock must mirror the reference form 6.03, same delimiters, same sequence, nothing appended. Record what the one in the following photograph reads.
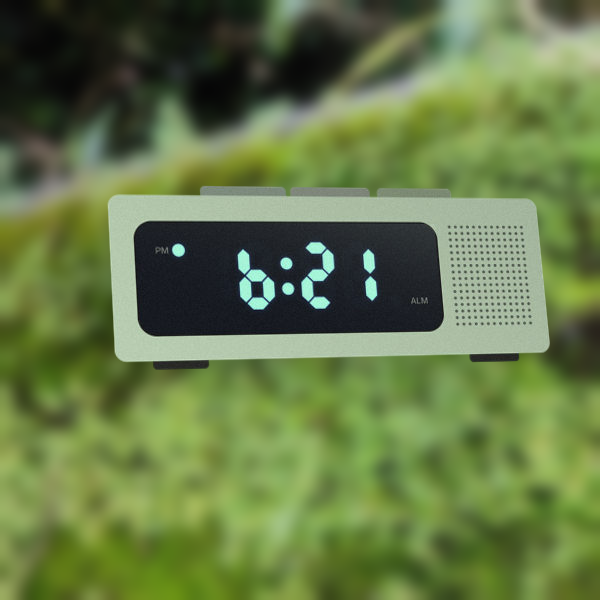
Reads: 6.21
